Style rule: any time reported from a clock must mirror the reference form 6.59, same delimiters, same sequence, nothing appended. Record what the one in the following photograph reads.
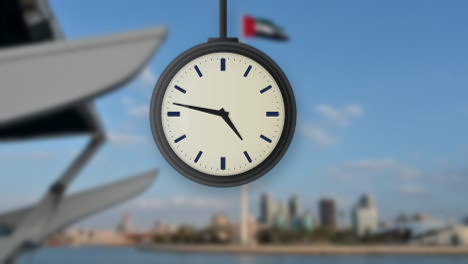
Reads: 4.47
